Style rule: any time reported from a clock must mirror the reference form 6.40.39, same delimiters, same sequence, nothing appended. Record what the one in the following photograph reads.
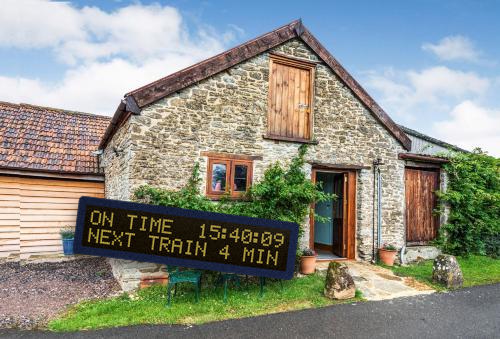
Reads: 15.40.09
